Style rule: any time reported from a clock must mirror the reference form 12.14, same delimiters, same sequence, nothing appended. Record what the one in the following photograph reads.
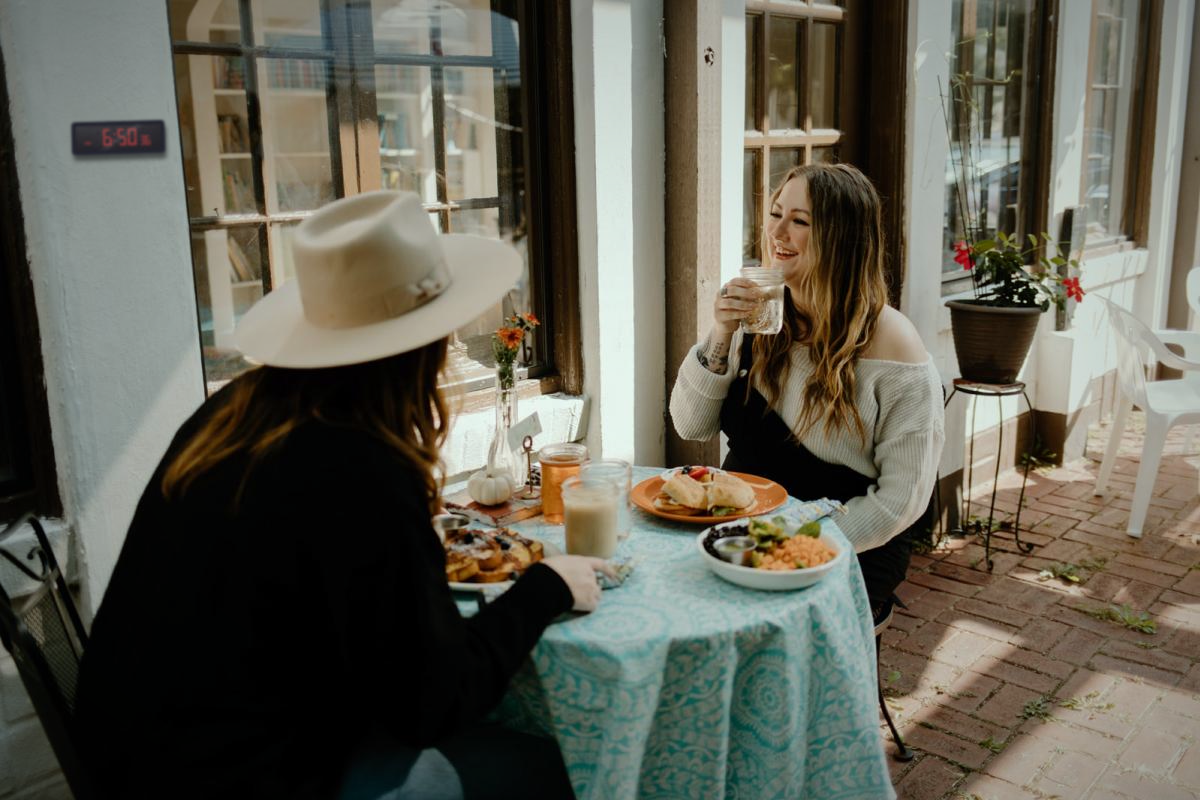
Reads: 6.50
